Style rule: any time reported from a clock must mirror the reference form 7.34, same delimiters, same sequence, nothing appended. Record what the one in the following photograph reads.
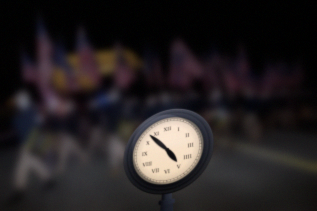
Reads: 4.53
